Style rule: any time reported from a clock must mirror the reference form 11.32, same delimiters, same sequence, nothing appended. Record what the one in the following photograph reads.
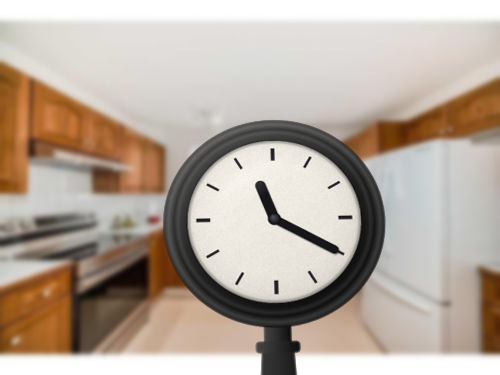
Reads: 11.20
